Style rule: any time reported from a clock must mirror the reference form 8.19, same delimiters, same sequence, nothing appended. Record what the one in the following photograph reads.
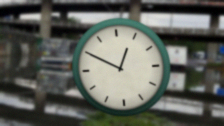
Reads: 12.50
